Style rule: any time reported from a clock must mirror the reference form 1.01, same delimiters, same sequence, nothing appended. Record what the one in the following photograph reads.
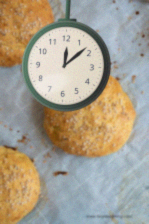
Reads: 12.08
